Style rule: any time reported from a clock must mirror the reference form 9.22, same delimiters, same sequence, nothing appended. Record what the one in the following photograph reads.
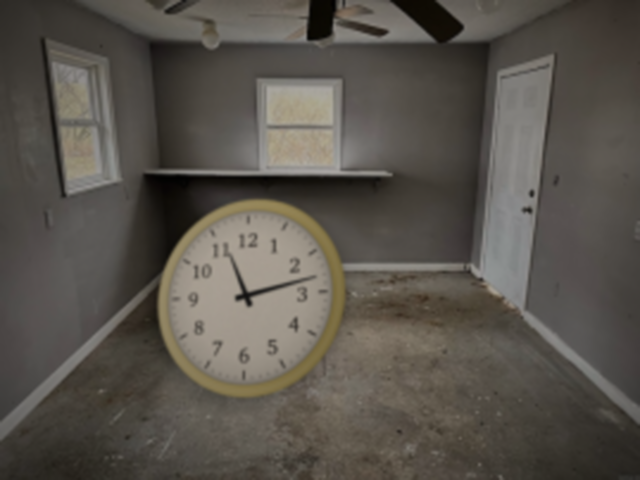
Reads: 11.13
